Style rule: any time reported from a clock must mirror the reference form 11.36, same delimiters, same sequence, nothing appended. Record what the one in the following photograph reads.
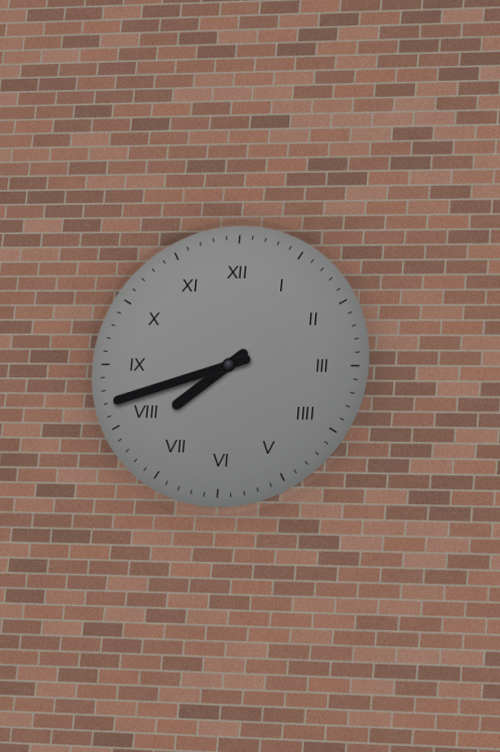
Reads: 7.42
